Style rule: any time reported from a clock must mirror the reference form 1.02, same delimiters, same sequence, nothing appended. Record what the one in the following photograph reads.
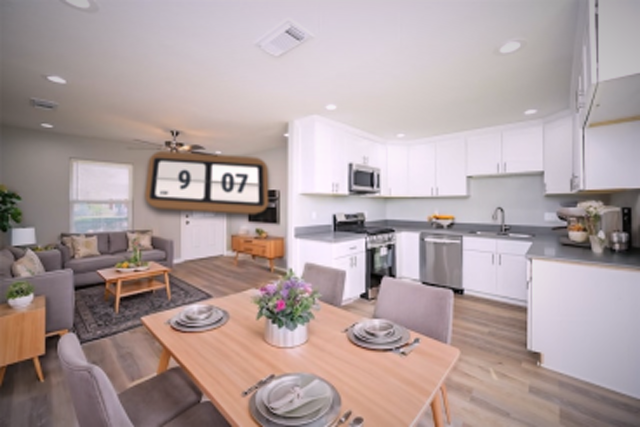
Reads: 9.07
